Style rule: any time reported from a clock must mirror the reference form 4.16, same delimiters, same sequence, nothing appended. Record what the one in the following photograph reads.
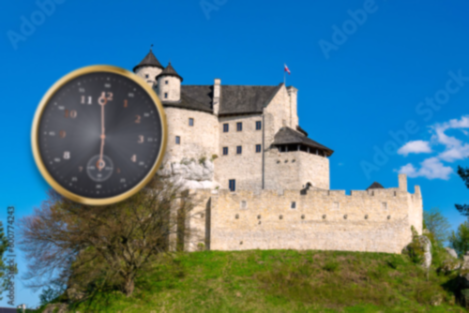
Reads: 5.59
